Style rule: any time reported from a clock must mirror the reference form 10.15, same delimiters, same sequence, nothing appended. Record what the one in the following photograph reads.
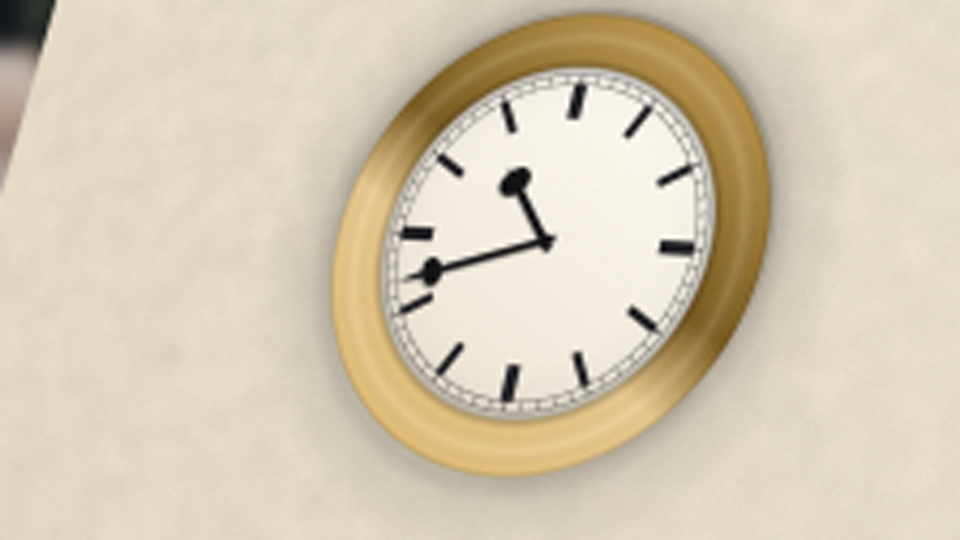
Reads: 10.42
